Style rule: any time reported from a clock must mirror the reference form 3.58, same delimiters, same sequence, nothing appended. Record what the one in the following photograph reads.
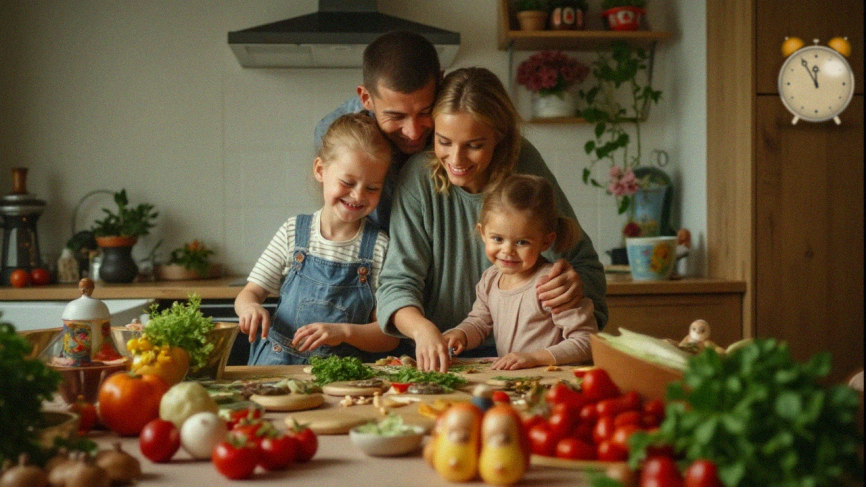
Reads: 11.55
